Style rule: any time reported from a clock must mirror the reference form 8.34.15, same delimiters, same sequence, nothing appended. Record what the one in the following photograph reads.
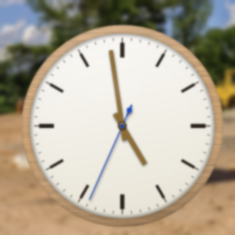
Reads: 4.58.34
